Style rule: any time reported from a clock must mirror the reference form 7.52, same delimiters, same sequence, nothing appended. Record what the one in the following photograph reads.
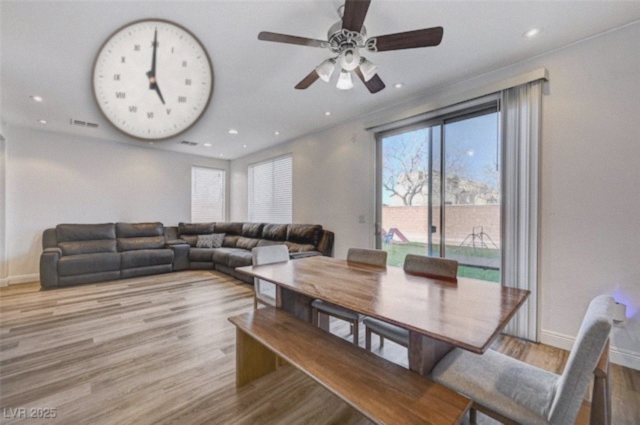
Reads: 5.00
